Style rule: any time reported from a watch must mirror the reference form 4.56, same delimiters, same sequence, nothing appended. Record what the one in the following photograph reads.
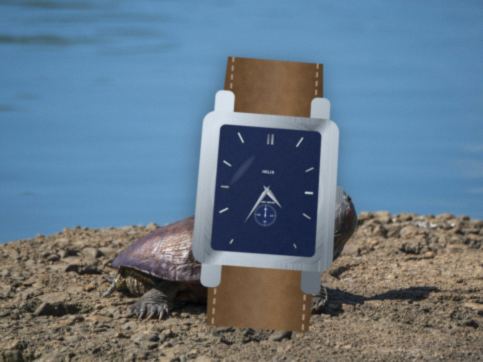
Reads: 4.35
